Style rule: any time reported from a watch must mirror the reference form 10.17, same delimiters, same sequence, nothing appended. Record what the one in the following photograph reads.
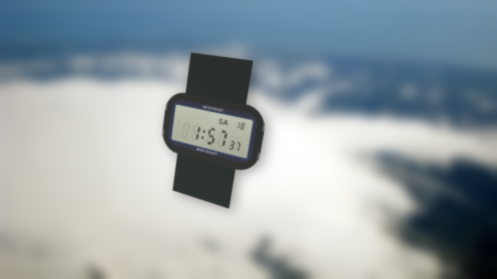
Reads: 1.57
